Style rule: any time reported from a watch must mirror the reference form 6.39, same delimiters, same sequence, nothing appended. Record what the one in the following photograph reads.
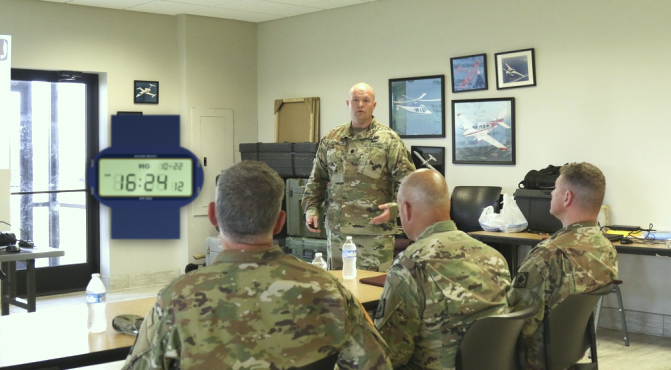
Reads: 16.24
